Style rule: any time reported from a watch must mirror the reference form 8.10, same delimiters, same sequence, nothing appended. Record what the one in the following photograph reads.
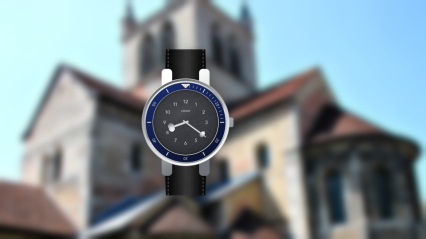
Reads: 8.21
